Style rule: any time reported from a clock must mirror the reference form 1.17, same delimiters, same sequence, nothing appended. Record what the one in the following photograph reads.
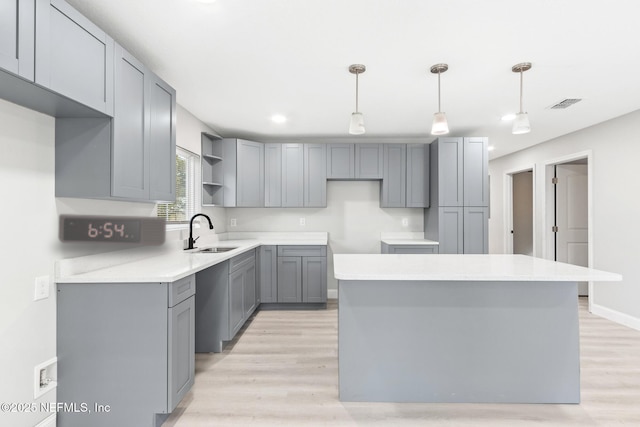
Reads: 6.54
